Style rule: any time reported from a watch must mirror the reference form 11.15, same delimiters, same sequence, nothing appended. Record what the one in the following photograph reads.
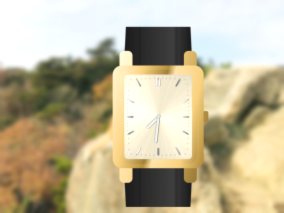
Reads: 7.31
